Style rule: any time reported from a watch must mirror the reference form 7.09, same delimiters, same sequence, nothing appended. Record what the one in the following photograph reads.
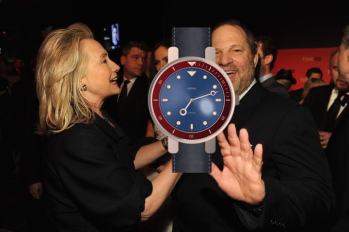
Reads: 7.12
